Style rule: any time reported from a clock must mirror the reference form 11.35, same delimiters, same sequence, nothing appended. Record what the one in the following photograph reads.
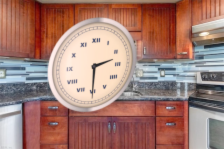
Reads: 2.30
